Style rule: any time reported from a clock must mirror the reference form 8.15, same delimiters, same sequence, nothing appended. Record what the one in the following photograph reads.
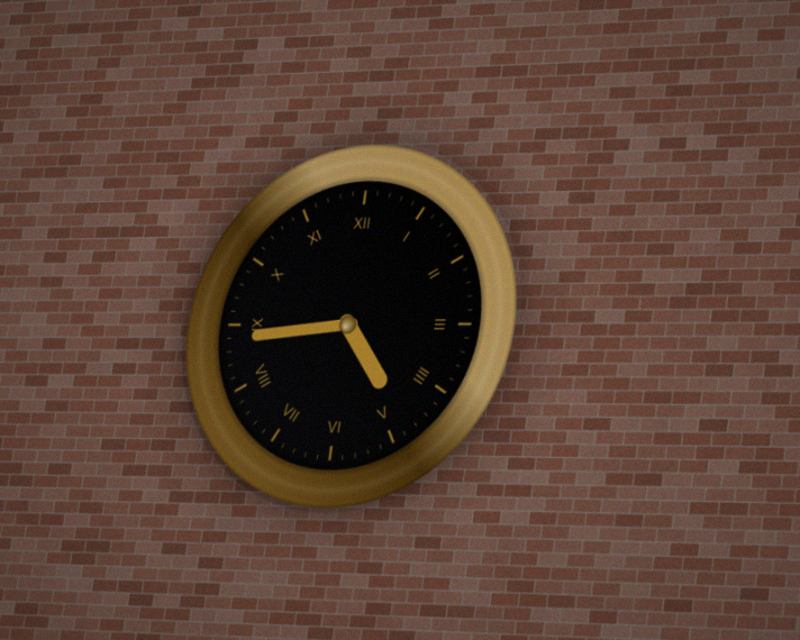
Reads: 4.44
